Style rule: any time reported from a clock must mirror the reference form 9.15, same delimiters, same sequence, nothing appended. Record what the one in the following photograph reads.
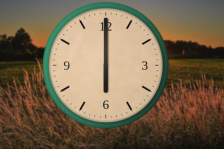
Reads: 6.00
